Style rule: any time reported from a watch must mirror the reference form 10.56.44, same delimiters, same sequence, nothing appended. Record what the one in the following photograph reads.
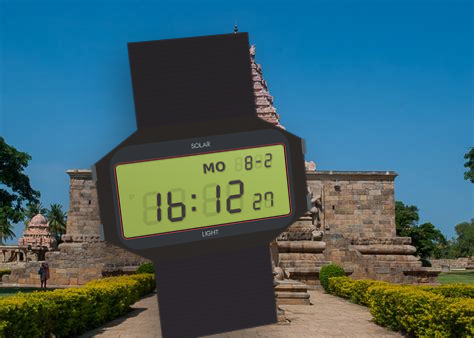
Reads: 16.12.27
